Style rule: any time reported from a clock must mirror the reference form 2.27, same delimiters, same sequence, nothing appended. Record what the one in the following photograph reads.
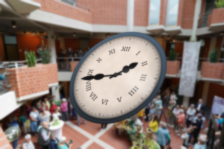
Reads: 1.43
